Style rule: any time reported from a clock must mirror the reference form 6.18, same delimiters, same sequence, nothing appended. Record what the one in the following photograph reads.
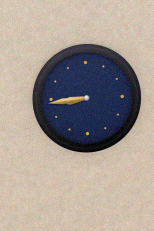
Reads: 8.44
